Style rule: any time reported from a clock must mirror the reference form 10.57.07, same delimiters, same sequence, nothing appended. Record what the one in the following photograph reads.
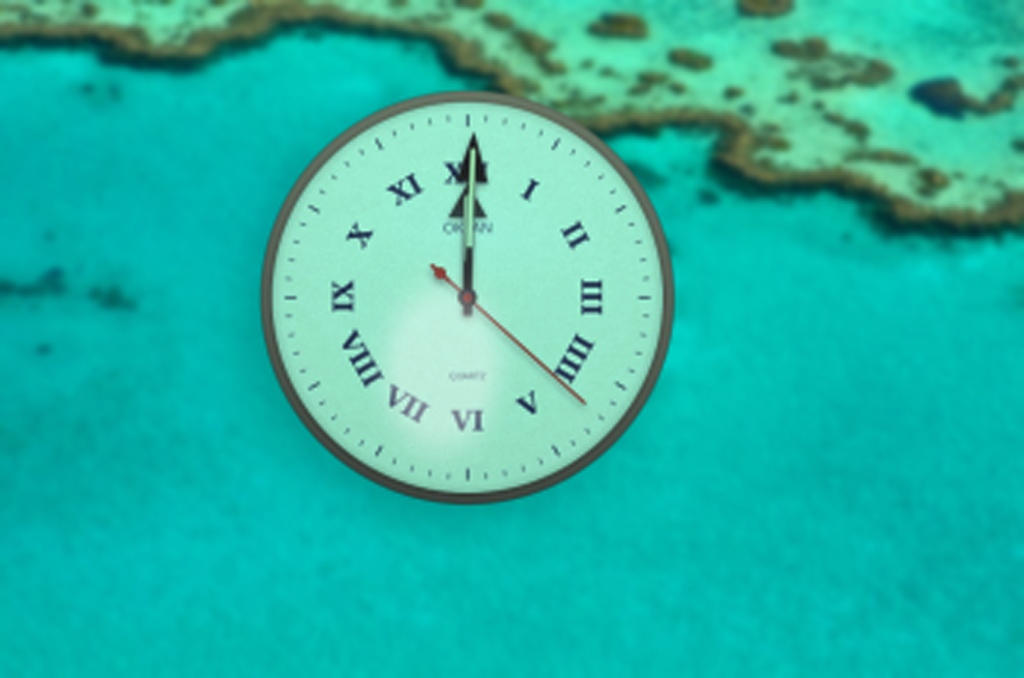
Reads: 12.00.22
